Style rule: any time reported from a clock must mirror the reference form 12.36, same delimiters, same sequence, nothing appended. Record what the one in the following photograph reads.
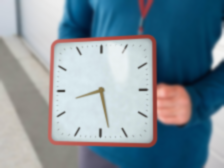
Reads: 8.28
